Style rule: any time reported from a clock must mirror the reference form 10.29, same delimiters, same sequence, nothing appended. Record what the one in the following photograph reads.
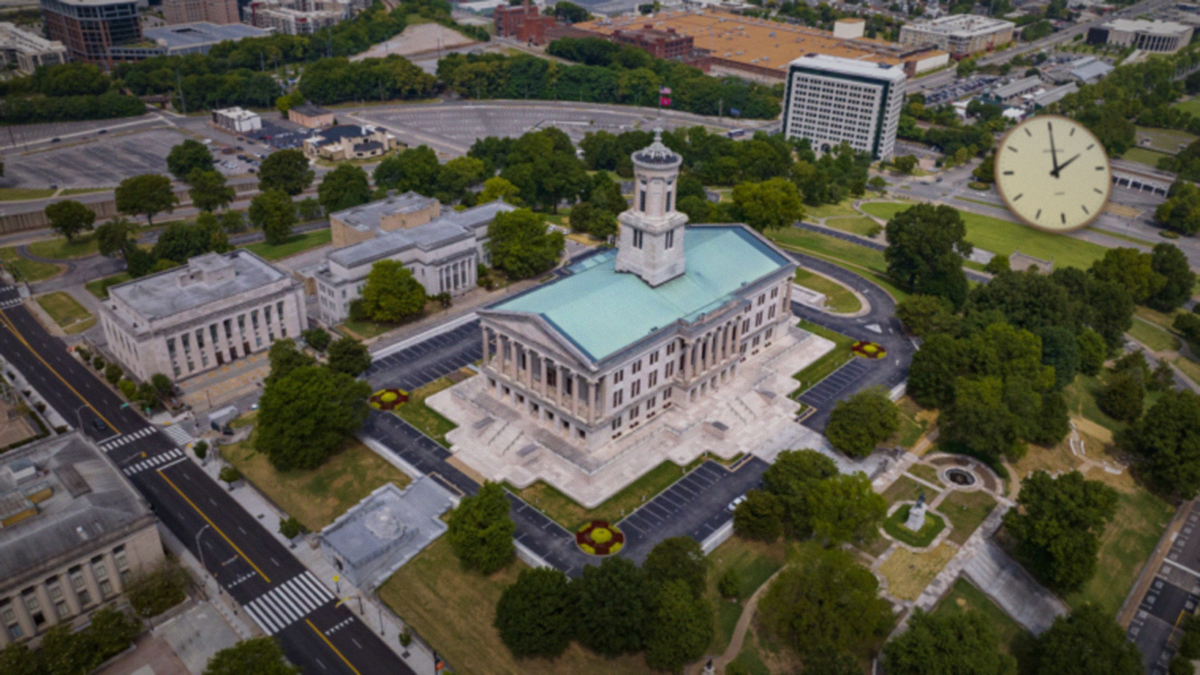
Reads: 2.00
